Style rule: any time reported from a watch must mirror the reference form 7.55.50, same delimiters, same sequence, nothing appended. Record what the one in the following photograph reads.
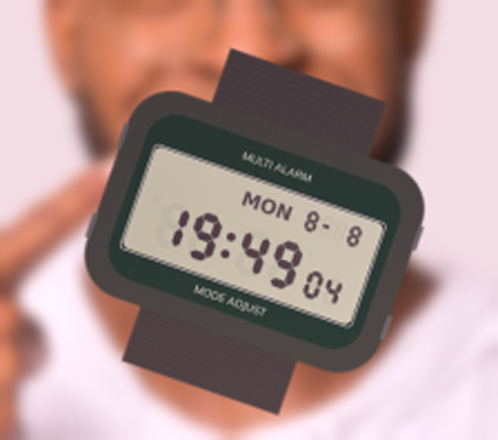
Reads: 19.49.04
